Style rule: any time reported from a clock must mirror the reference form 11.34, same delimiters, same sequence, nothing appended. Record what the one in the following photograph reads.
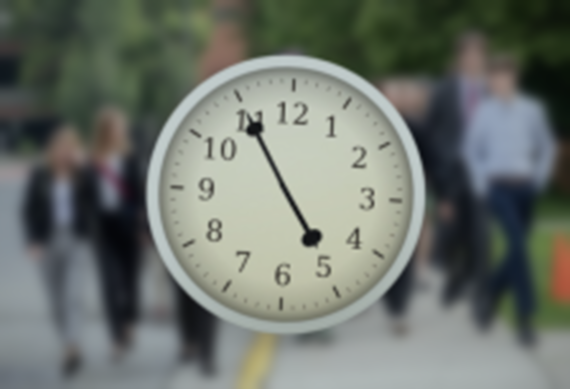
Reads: 4.55
